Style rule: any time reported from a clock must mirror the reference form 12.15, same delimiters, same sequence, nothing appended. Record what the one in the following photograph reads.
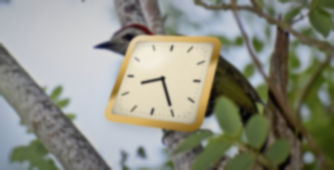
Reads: 8.25
